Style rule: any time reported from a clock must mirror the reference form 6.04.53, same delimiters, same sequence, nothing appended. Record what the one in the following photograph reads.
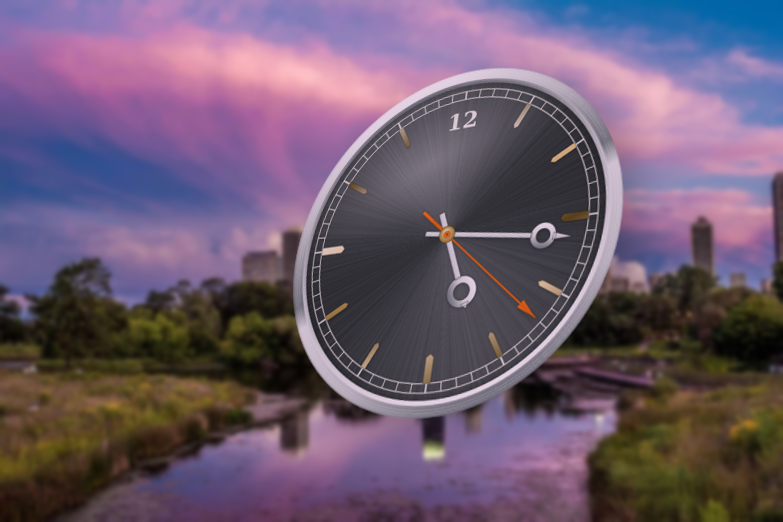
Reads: 5.16.22
